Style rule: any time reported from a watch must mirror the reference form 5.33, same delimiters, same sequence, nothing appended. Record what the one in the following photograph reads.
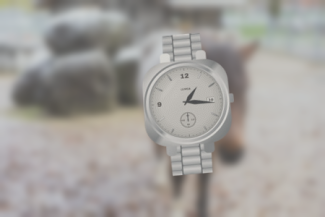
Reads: 1.16
